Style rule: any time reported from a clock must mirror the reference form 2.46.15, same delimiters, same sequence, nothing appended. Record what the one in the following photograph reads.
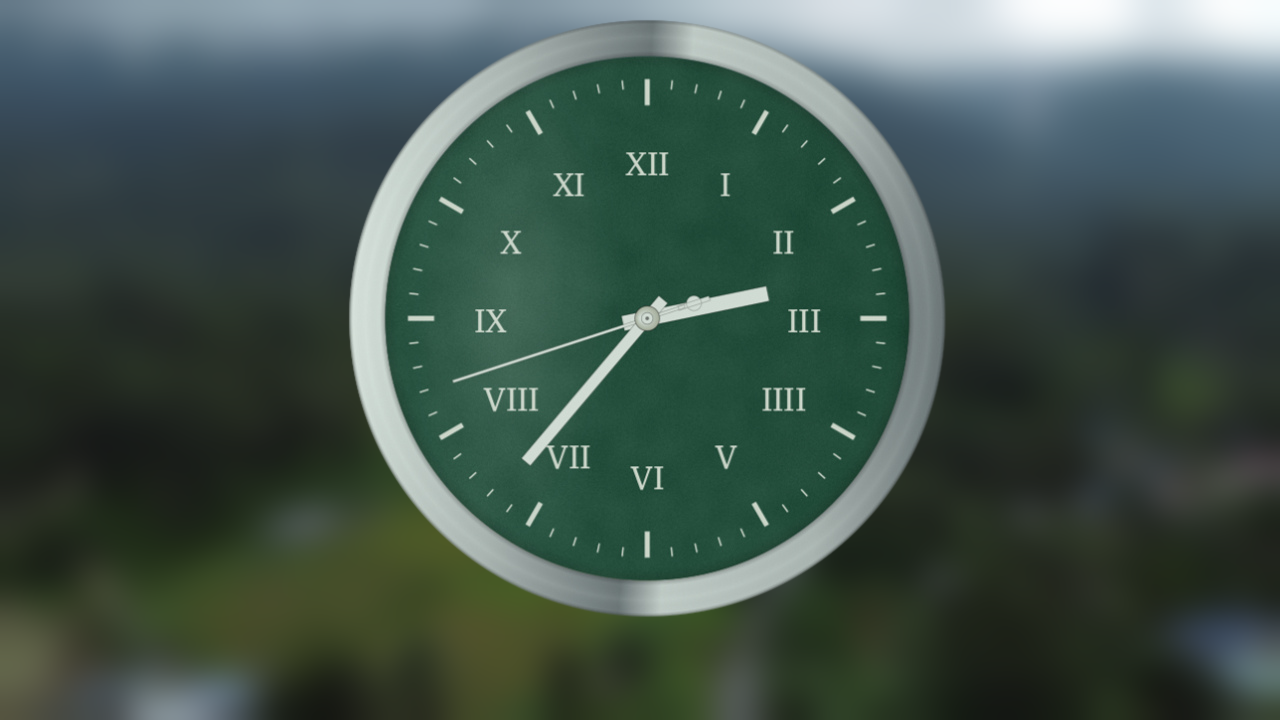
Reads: 2.36.42
